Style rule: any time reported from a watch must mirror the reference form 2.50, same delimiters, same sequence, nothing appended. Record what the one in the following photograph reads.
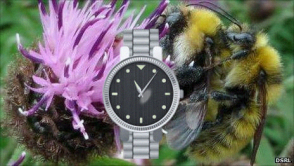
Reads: 11.06
